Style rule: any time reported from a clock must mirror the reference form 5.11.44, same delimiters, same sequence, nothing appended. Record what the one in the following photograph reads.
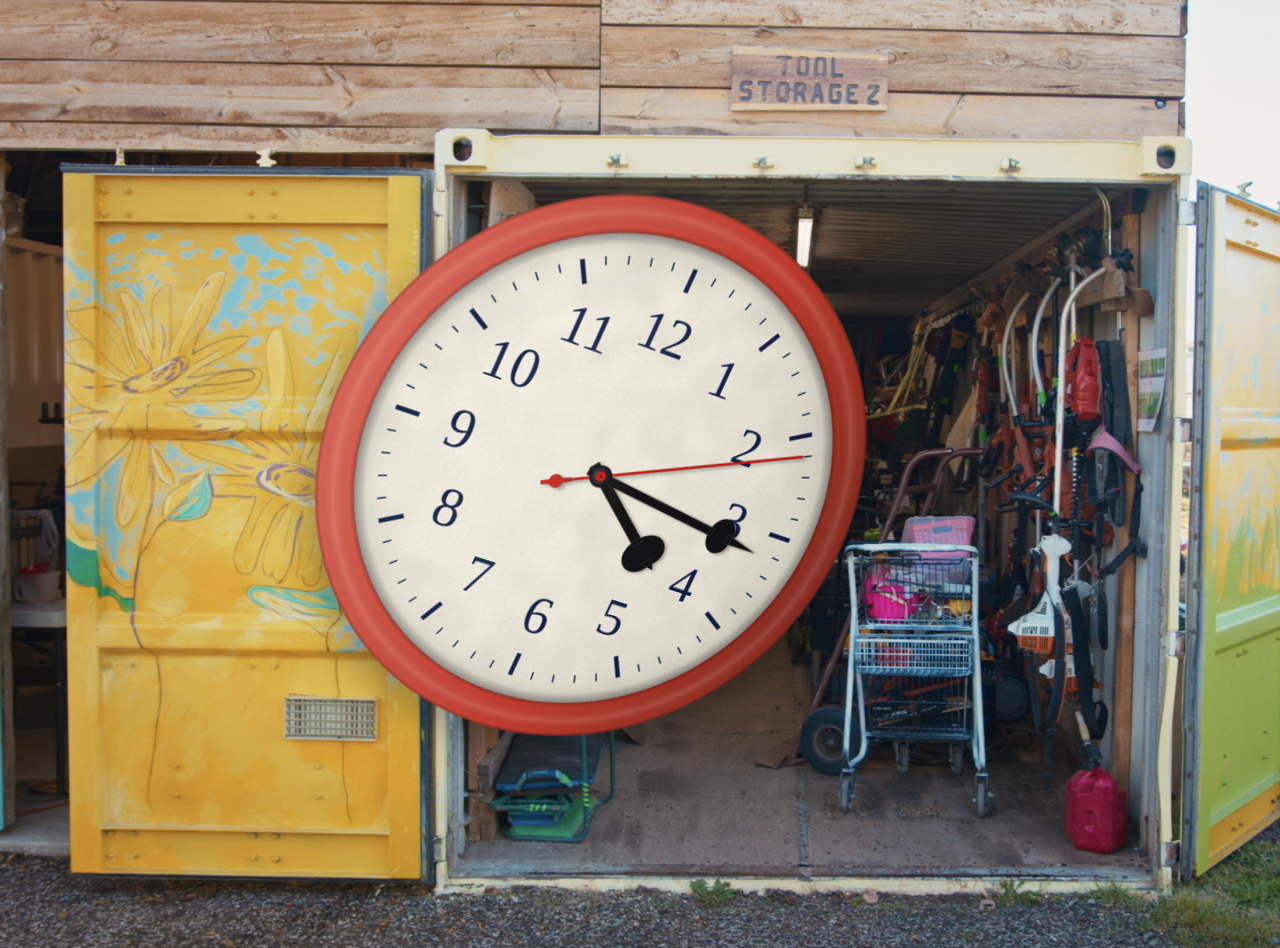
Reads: 4.16.11
